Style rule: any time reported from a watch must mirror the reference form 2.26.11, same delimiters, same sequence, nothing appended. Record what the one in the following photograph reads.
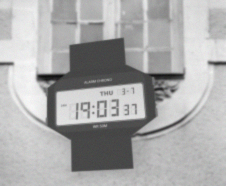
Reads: 19.03.37
